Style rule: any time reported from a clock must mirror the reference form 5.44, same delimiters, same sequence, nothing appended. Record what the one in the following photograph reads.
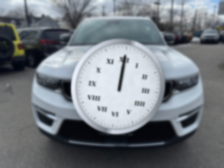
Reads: 12.00
